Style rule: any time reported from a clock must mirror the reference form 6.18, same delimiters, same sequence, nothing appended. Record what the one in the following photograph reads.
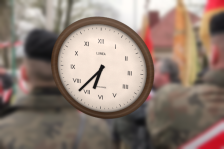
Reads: 6.37
